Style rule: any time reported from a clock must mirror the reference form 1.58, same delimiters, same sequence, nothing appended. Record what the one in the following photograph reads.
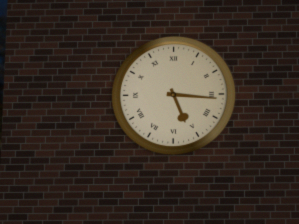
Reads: 5.16
